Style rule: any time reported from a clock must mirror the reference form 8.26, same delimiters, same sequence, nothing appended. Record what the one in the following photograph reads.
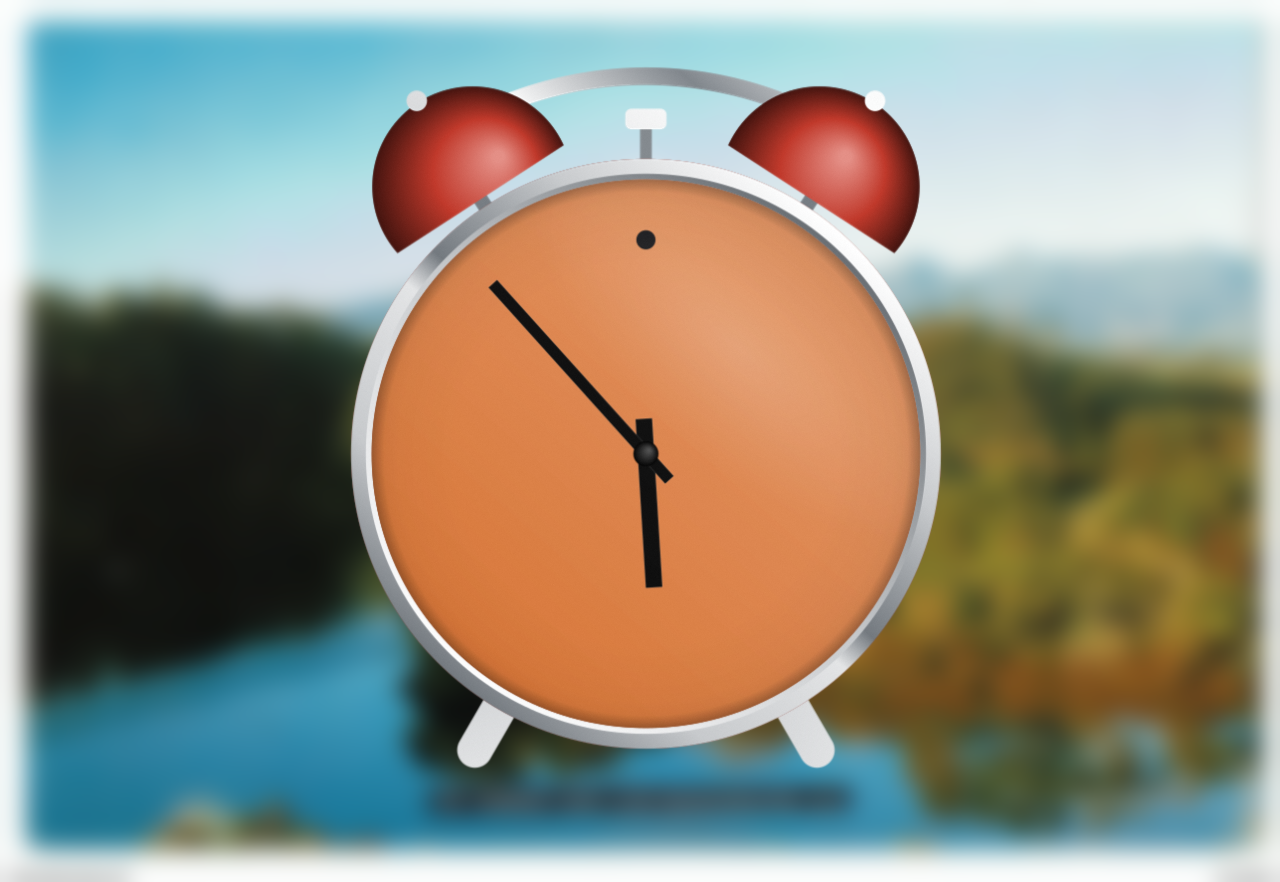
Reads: 5.53
